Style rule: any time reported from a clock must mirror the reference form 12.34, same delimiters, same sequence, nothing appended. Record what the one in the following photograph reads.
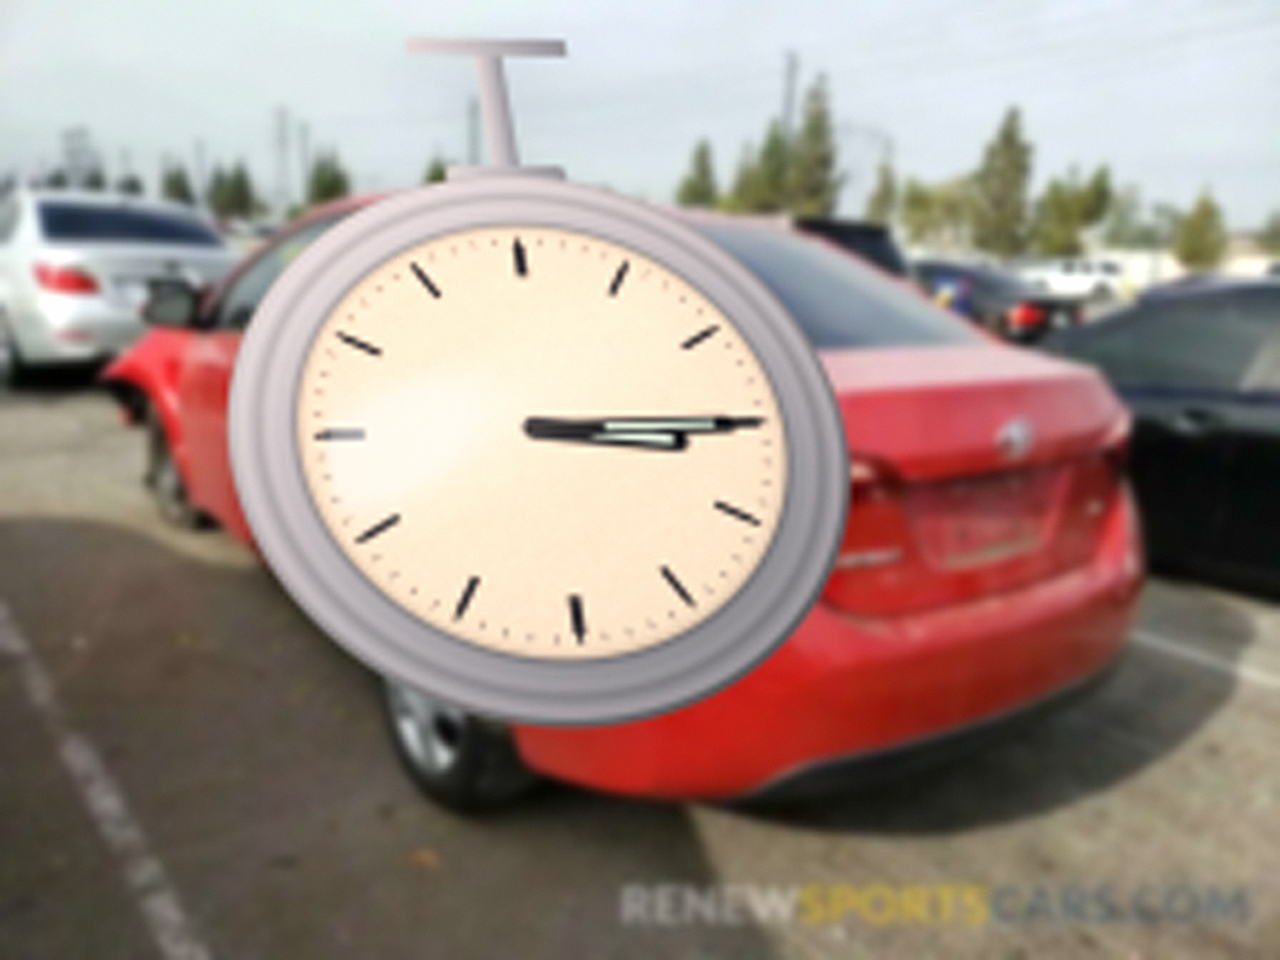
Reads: 3.15
